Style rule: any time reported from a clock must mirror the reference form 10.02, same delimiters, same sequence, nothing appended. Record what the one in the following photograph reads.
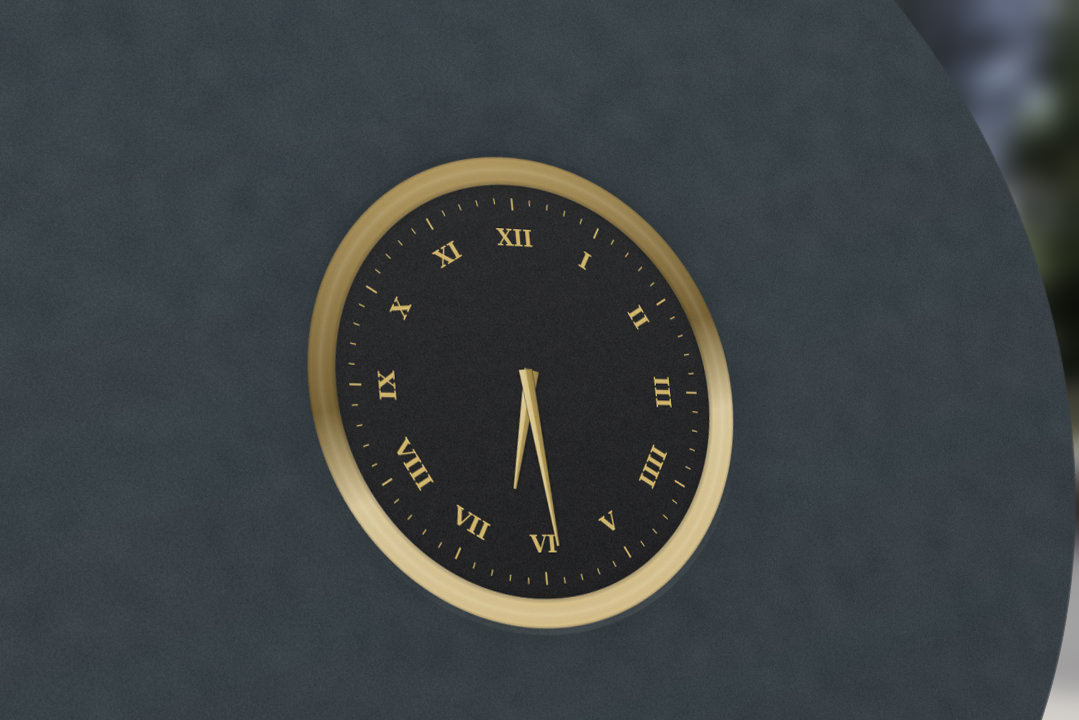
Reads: 6.29
